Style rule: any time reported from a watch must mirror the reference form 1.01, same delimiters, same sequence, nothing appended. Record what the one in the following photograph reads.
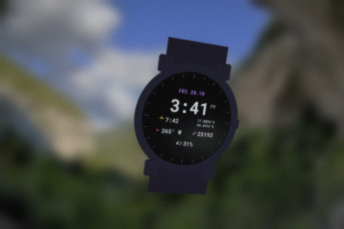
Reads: 3.41
